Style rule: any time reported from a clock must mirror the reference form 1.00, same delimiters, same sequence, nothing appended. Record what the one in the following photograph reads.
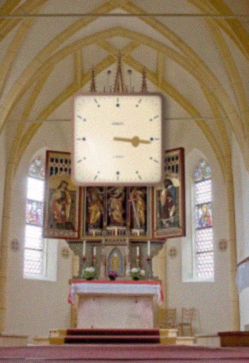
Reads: 3.16
